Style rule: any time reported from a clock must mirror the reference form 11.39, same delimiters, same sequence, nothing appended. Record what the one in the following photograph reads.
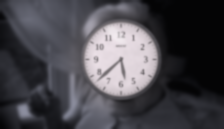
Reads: 5.38
